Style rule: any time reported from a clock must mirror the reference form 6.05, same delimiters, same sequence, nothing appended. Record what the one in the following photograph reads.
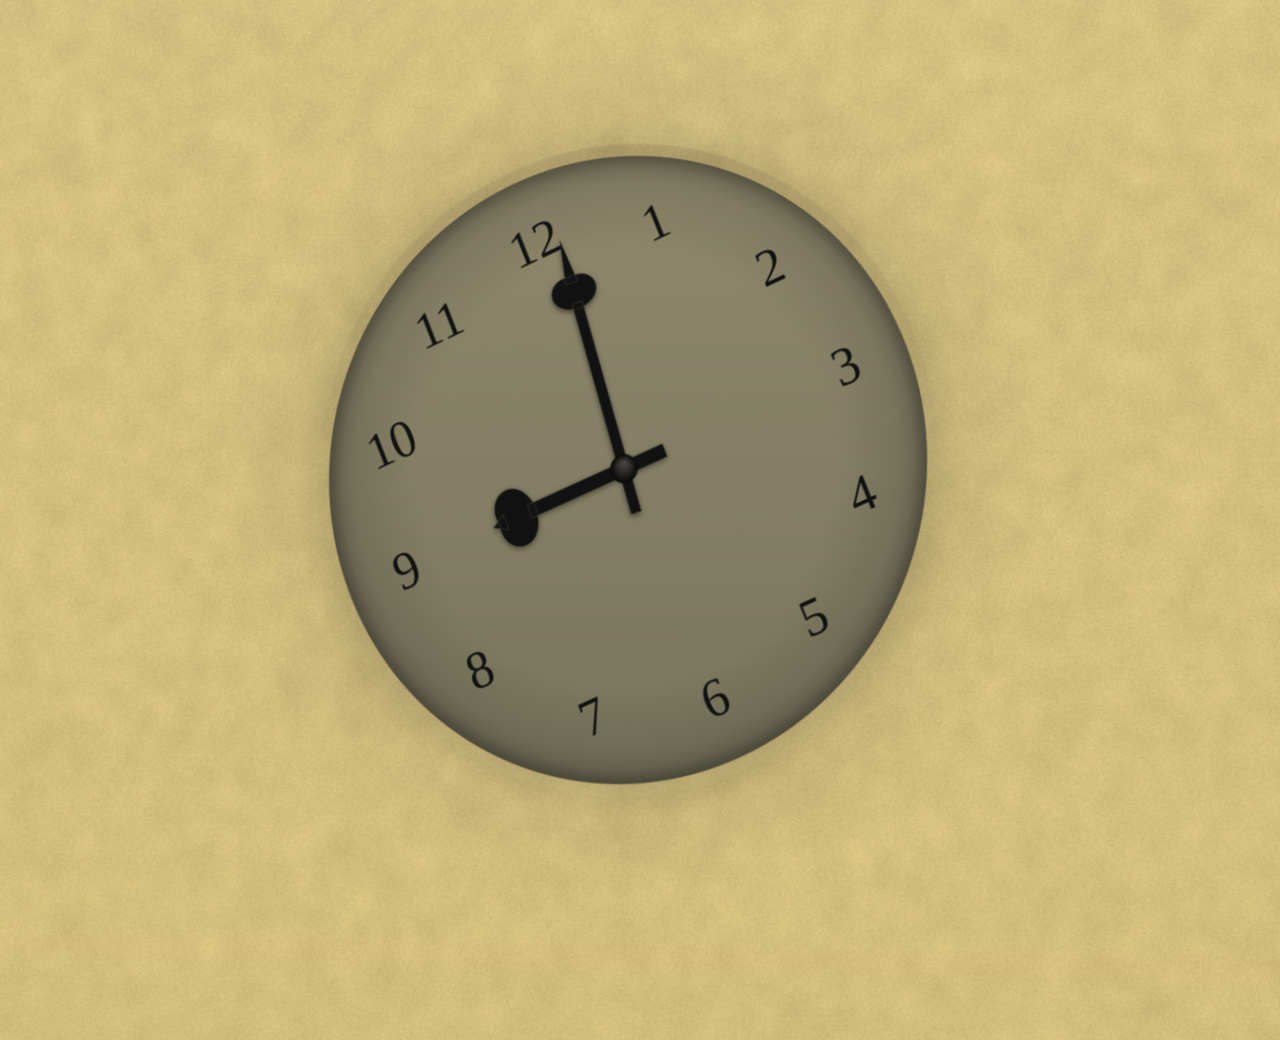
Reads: 9.01
